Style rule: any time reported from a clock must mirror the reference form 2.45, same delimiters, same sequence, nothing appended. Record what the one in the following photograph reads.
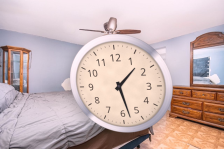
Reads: 1.28
